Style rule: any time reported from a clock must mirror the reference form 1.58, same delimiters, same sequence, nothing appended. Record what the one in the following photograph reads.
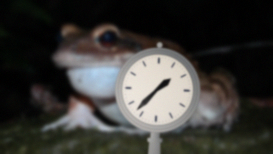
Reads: 1.37
